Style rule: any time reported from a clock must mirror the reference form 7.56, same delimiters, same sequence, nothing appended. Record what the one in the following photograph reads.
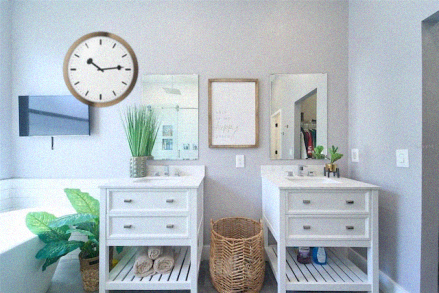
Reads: 10.14
